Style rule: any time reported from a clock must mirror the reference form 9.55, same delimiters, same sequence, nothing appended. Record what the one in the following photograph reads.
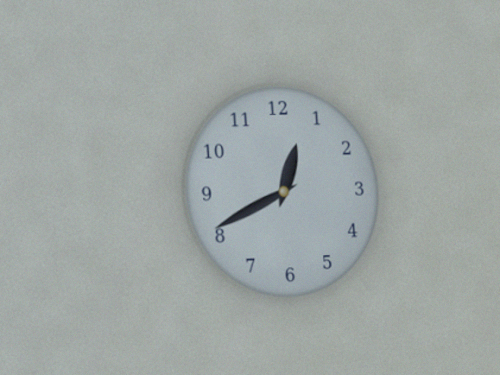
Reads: 12.41
